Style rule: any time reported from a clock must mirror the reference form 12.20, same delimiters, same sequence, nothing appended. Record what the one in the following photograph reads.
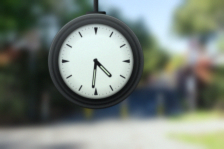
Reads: 4.31
